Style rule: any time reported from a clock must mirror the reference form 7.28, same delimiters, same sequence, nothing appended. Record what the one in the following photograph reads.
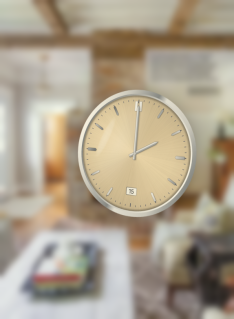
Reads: 2.00
